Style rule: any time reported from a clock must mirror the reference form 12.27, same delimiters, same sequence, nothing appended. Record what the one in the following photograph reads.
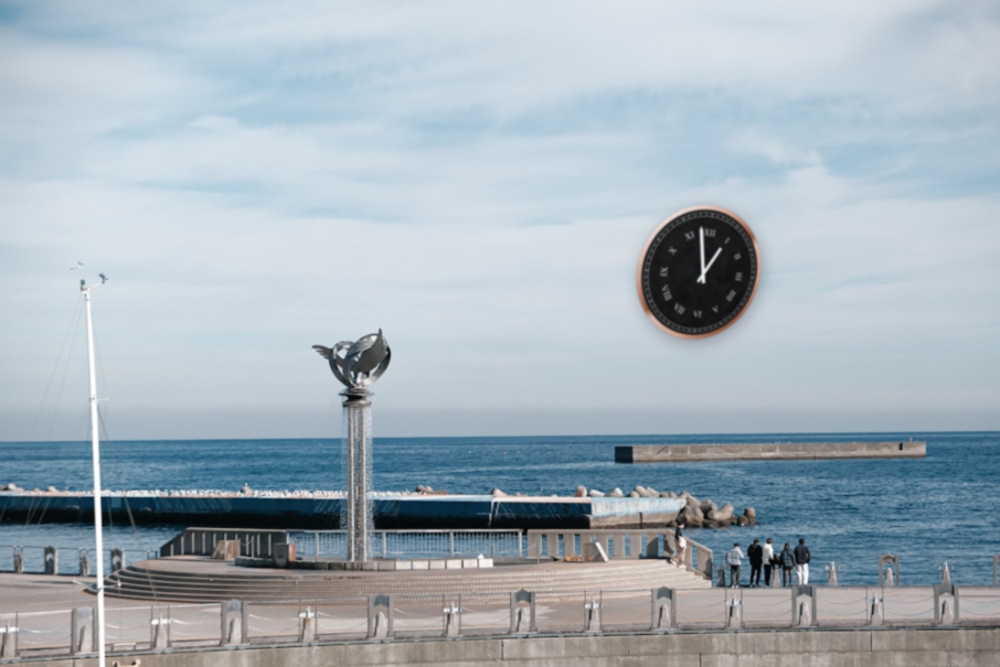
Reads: 12.58
